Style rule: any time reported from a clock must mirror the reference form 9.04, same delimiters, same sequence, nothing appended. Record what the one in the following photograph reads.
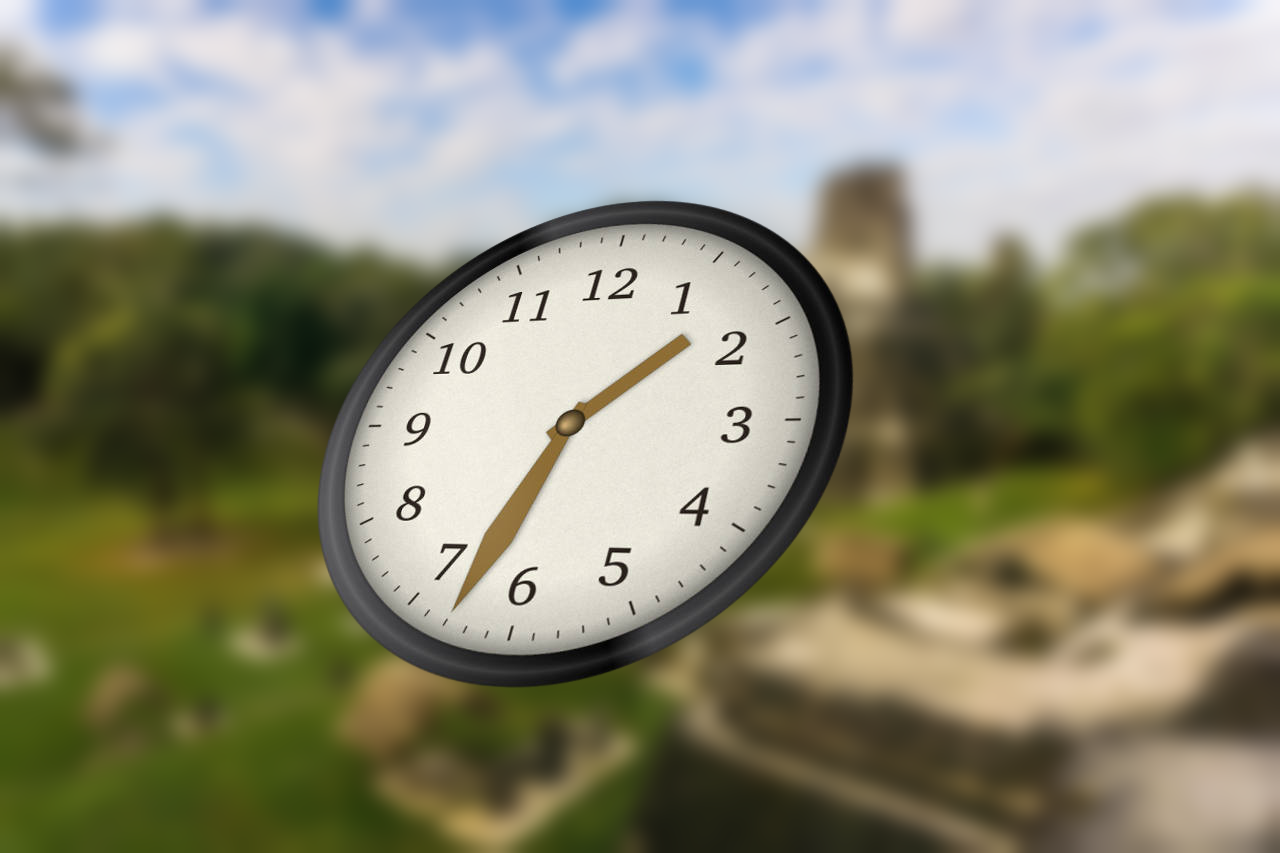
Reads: 1.33
